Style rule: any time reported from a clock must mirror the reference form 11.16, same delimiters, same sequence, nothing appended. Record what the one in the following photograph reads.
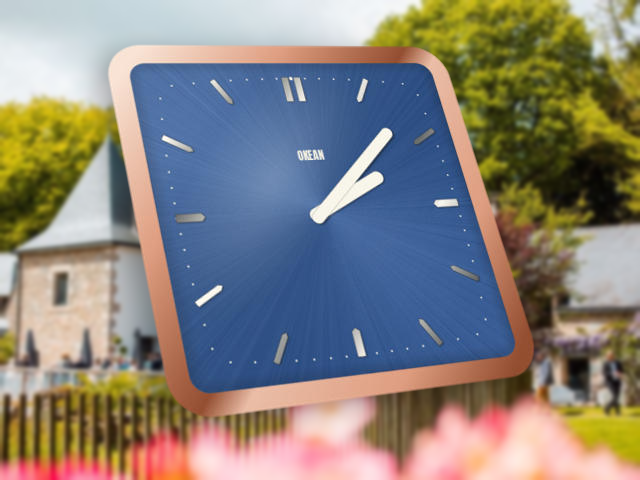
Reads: 2.08
